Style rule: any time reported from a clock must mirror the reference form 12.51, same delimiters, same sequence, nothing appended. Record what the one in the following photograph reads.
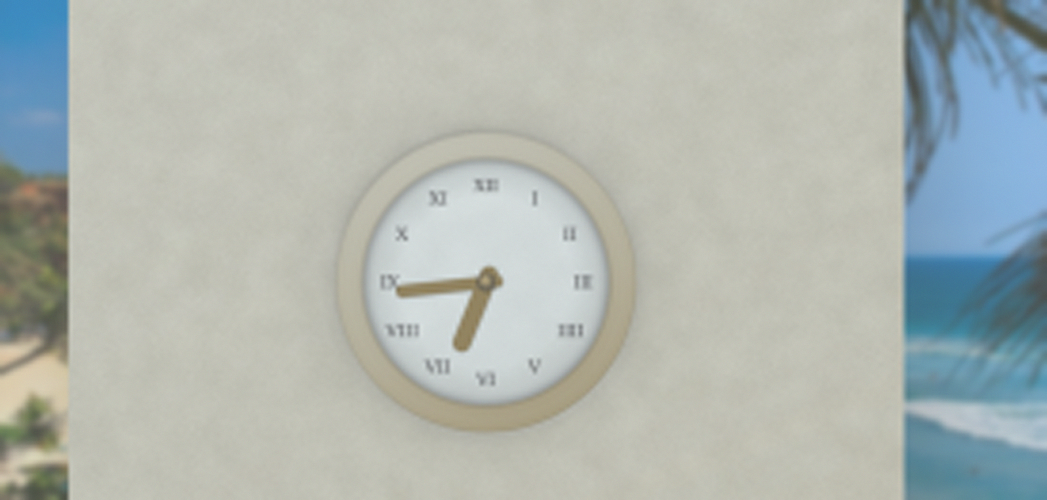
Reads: 6.44
